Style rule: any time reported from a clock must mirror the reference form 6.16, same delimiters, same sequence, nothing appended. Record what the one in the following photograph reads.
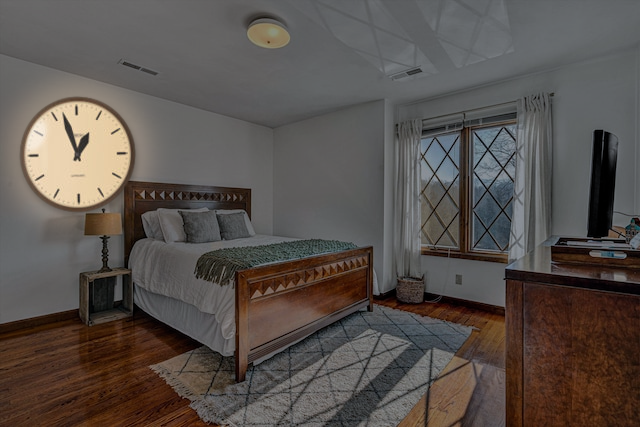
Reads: 12.57
